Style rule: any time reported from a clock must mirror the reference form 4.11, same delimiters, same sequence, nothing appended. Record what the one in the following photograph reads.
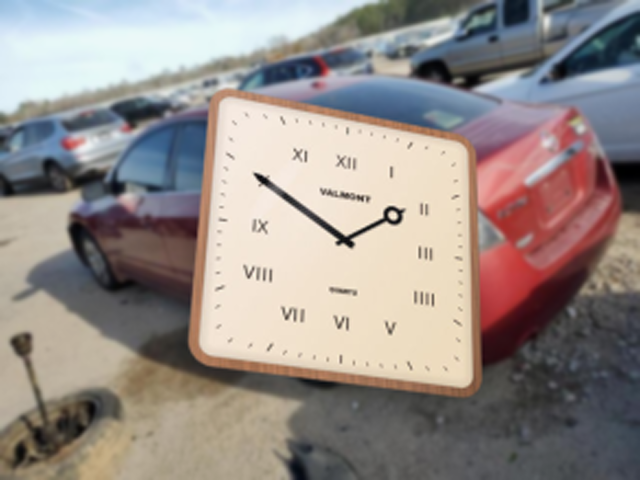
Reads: 1.50
